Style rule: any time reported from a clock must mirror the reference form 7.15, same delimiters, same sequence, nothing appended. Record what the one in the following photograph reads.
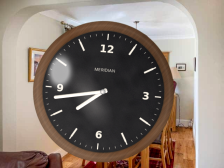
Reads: 7.43
